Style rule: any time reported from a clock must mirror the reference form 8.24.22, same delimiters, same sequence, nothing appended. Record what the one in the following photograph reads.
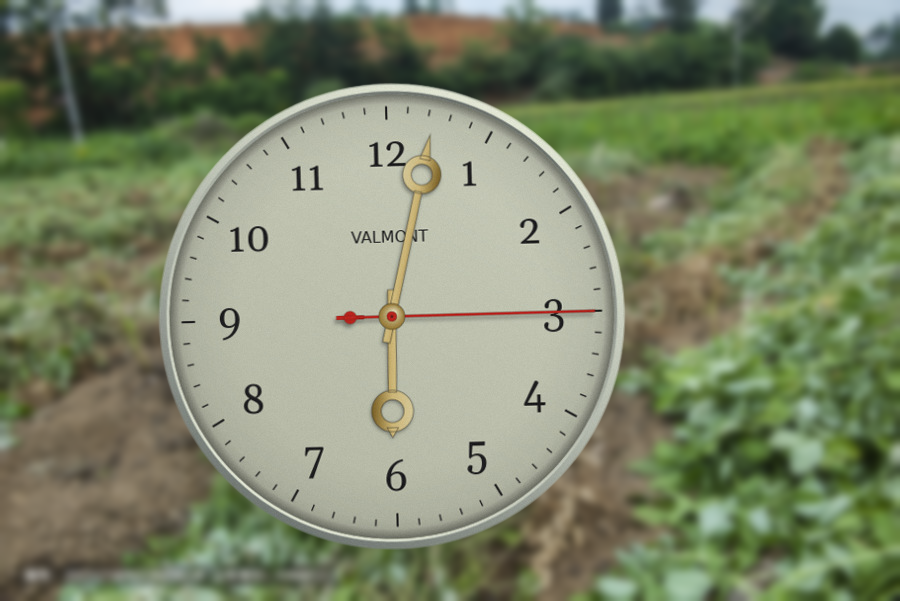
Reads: 6.02.15
